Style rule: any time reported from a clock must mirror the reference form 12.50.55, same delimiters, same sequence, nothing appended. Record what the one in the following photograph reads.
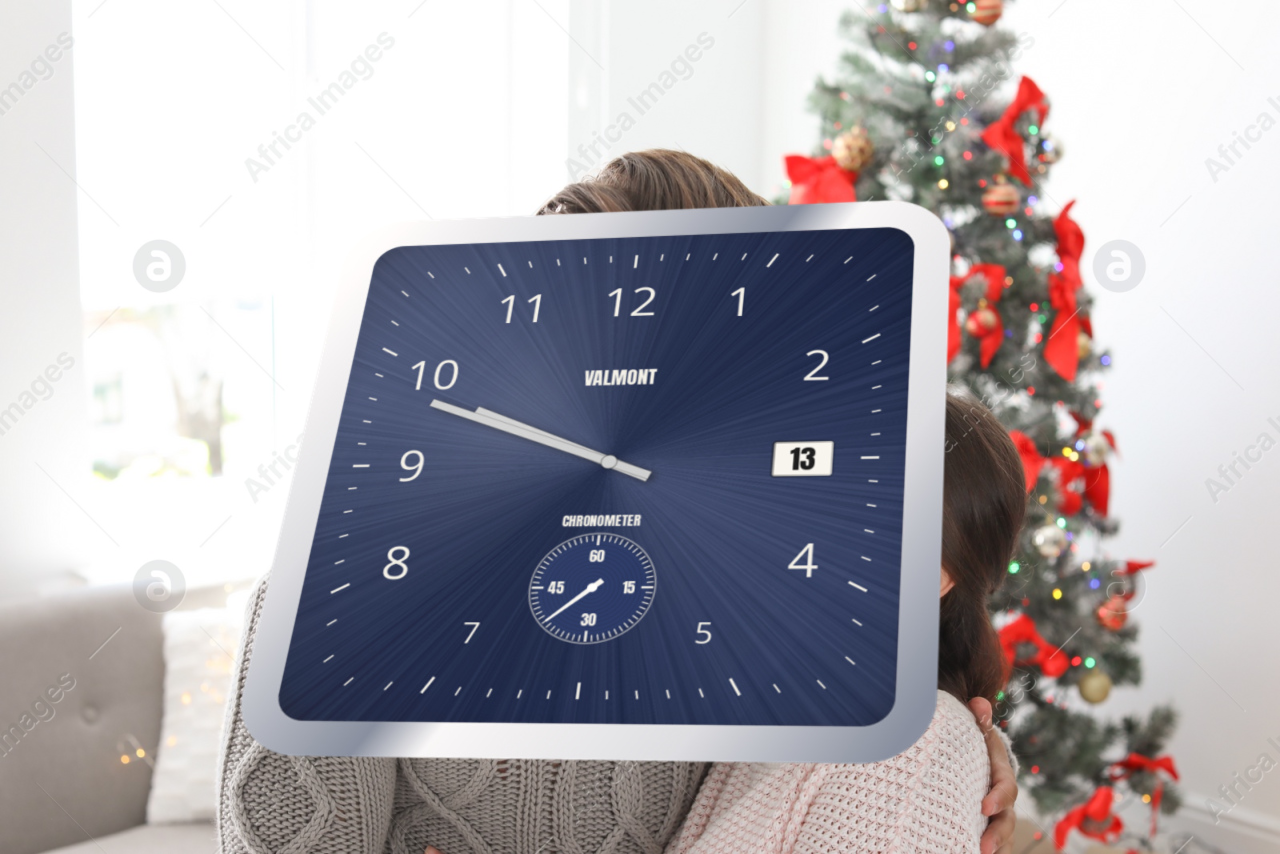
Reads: 9.48.38
